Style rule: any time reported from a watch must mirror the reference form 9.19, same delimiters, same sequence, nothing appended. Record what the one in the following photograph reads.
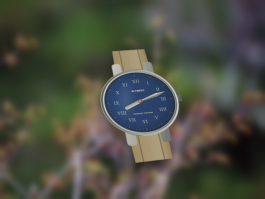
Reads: 8.12
